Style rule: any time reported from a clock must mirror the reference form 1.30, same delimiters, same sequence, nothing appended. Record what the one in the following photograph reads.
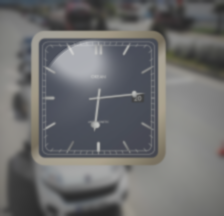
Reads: 6.14
